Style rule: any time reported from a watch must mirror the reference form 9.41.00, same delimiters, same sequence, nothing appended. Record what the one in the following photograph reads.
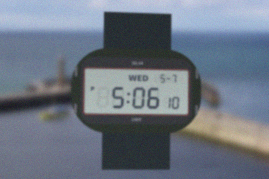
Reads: 5.06.10
